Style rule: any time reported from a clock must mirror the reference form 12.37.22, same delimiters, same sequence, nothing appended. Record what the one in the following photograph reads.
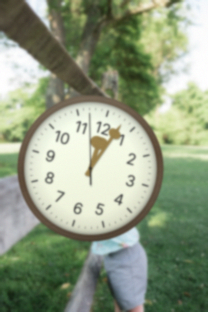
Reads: 12.02.57
